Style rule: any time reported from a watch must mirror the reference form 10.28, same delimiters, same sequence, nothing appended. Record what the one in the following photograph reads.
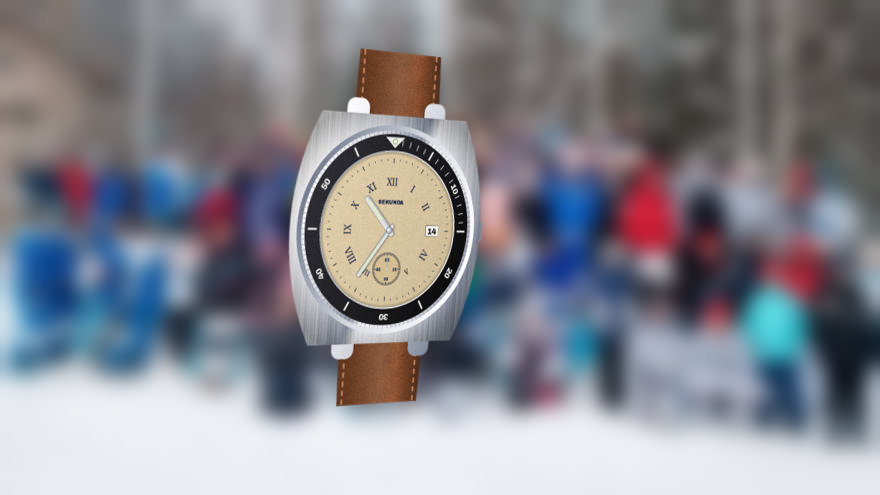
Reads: 10.36
